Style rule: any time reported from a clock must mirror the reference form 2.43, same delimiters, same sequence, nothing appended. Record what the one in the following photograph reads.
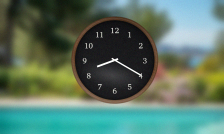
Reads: 8.20
